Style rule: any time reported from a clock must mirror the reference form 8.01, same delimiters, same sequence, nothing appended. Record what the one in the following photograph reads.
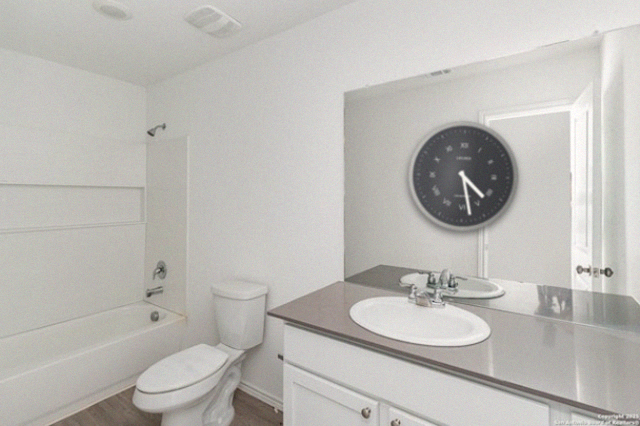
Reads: 4.28
